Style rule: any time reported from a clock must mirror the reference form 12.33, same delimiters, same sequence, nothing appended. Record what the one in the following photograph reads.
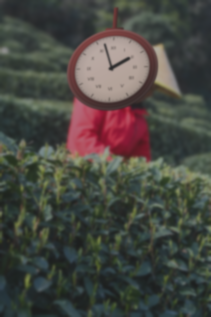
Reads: 1.57
